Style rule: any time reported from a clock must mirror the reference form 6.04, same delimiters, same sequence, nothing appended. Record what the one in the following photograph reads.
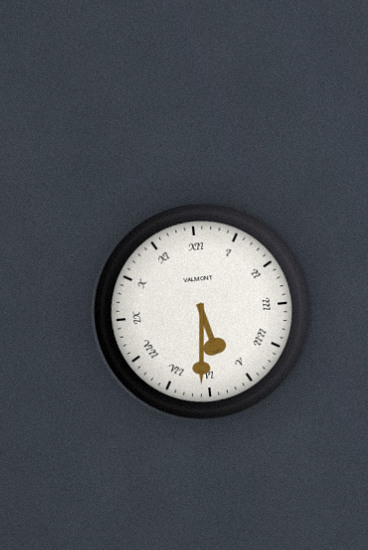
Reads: 5.31
